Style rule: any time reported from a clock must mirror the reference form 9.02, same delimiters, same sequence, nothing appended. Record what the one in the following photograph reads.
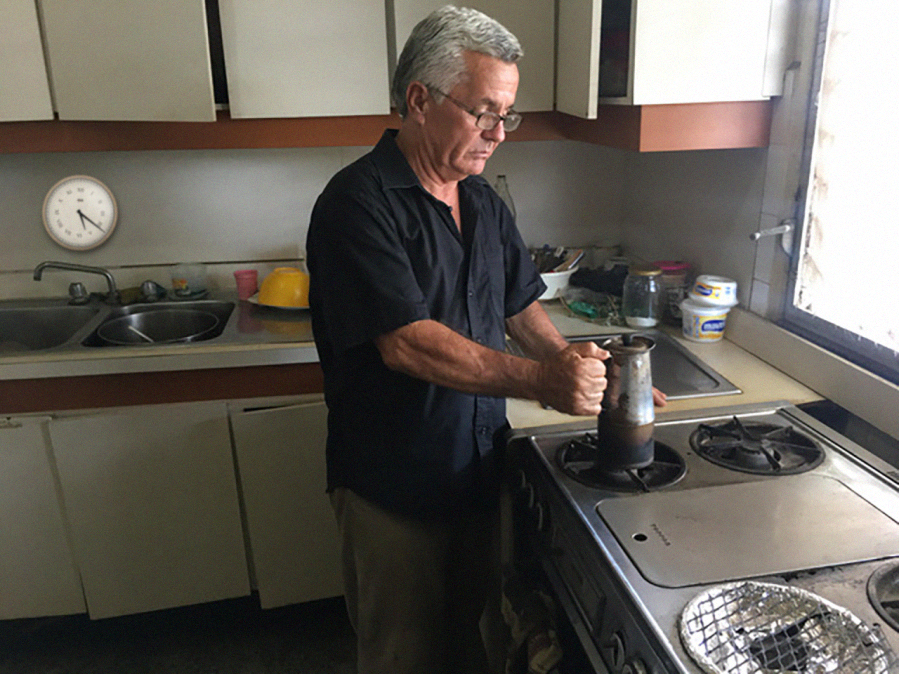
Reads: 5.21
